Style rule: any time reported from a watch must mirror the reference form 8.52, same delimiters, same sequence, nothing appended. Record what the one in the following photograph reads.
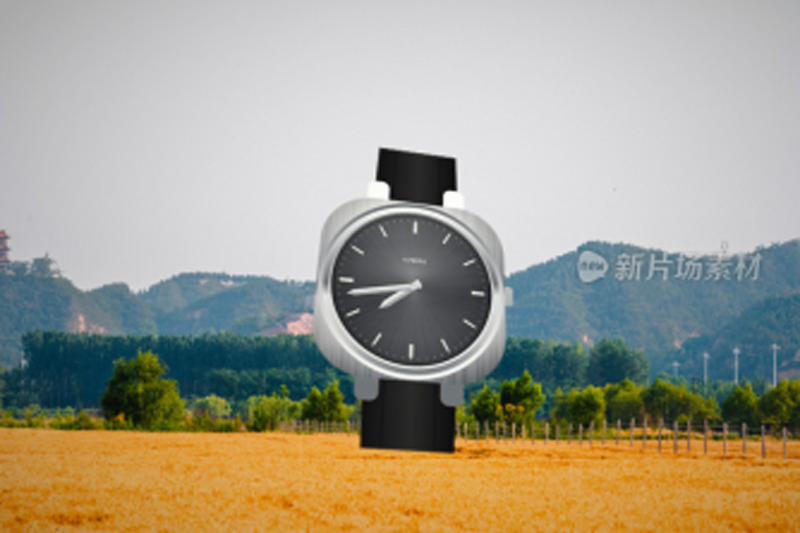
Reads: 7.43
